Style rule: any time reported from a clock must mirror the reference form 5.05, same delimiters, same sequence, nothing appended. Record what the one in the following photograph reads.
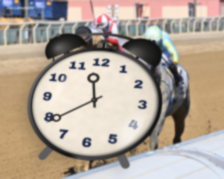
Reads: 11.39
